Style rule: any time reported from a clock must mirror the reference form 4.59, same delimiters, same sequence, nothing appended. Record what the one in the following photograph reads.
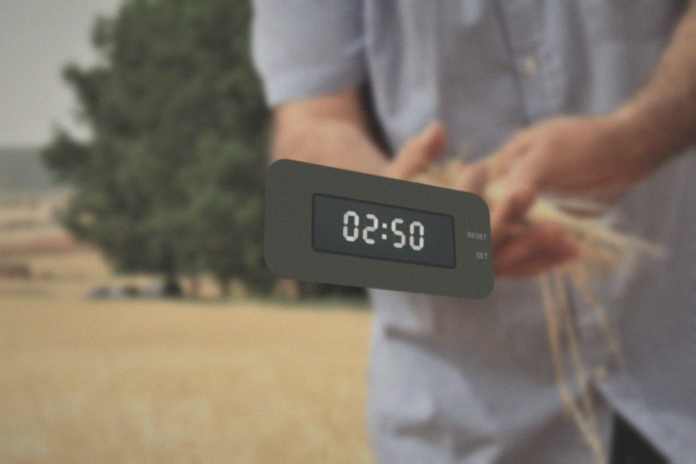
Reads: 2.50
